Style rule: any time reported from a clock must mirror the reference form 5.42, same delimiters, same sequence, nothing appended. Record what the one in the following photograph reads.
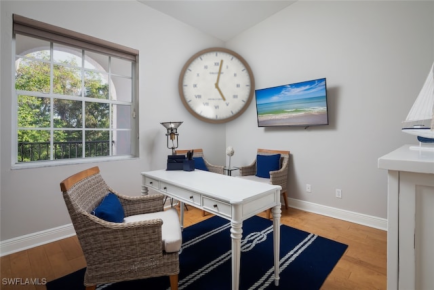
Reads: 5.02
